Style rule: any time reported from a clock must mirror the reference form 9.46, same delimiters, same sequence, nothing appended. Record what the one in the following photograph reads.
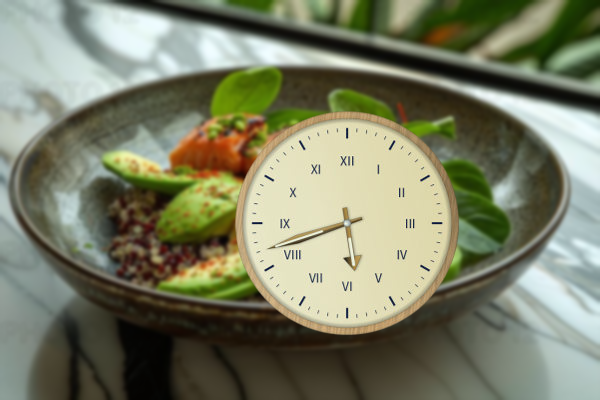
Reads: 5.42
